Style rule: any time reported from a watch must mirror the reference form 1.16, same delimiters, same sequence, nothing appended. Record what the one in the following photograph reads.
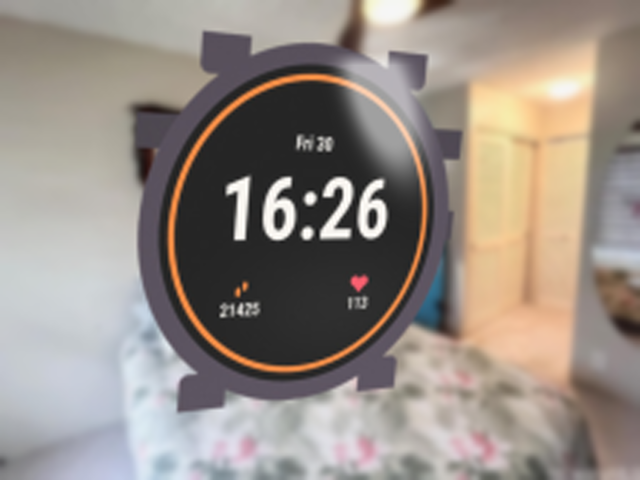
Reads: 16.26
